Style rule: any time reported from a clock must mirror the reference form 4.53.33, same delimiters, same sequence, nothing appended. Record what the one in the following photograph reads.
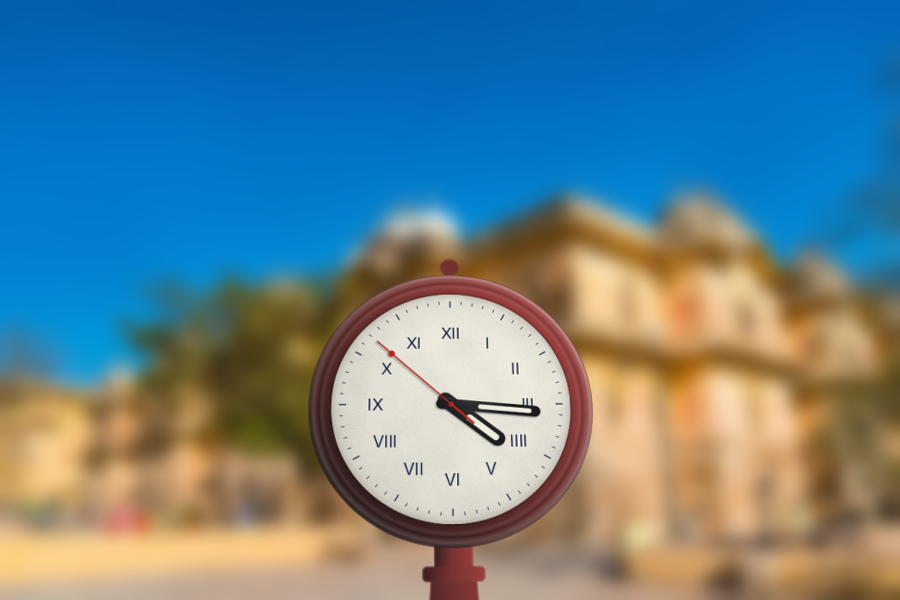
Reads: 4.15.52
